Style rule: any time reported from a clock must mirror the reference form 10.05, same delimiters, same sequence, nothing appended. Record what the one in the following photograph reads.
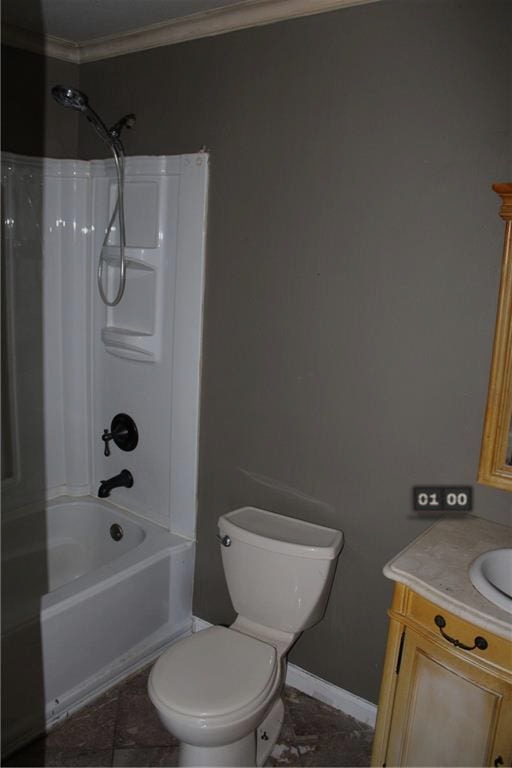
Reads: 1.00
